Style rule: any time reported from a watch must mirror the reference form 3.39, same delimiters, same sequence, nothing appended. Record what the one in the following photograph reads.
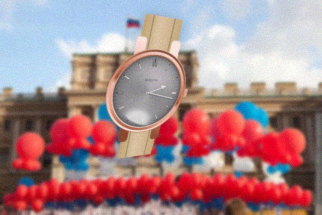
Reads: 2.17
